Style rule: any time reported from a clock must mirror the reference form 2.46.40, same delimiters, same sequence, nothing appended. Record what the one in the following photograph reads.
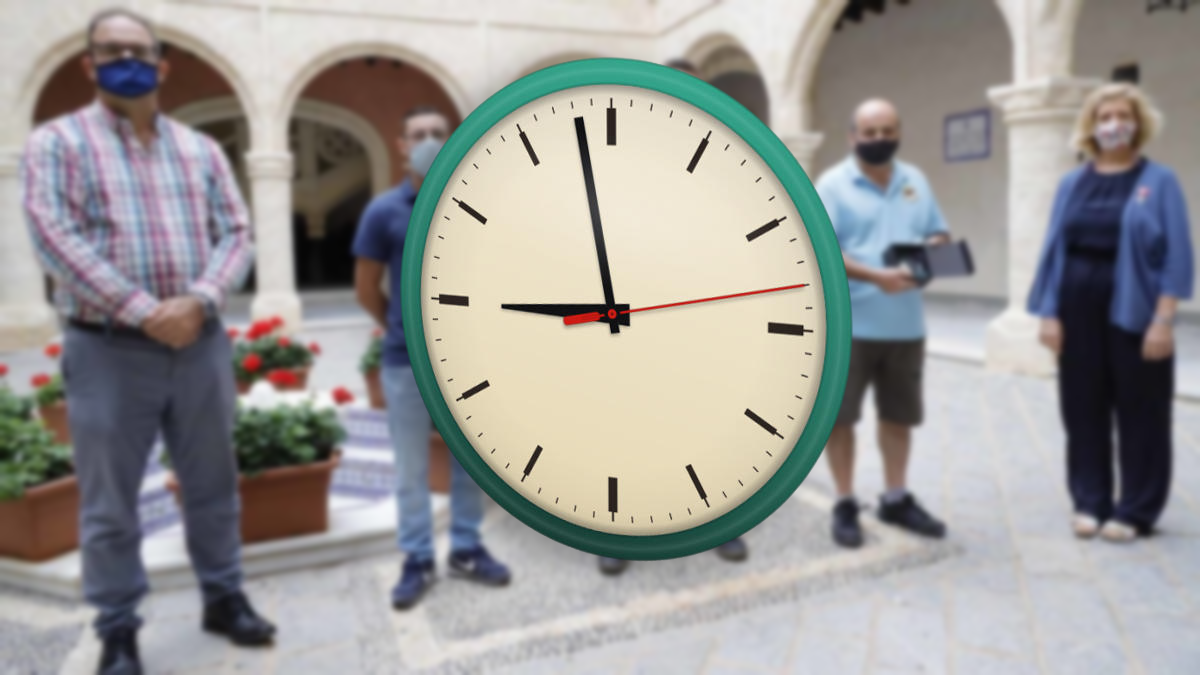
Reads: 8.58.13
